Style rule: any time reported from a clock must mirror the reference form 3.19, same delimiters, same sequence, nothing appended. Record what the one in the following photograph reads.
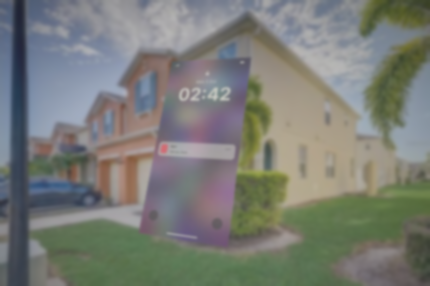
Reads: 2.42
